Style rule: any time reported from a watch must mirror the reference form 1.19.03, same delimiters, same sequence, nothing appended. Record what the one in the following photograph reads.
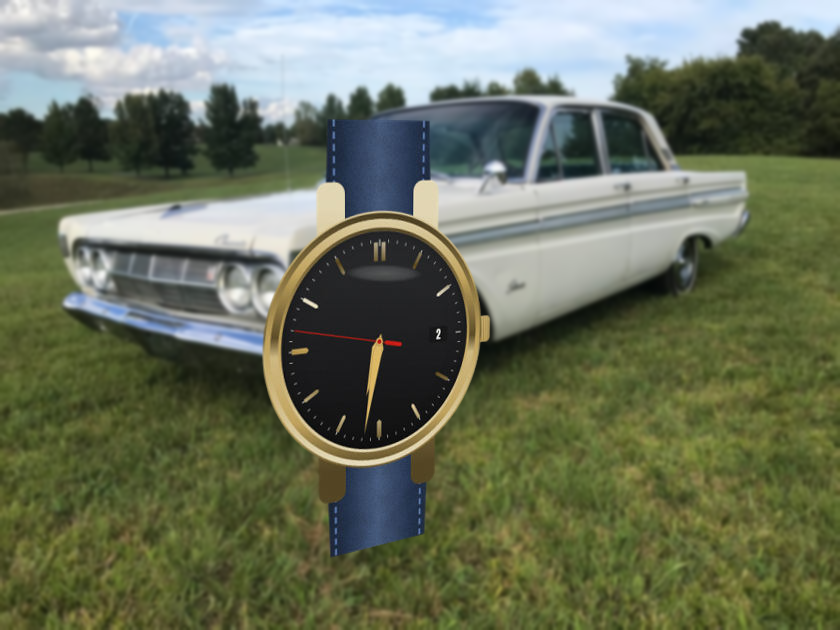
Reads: 6.31.47
